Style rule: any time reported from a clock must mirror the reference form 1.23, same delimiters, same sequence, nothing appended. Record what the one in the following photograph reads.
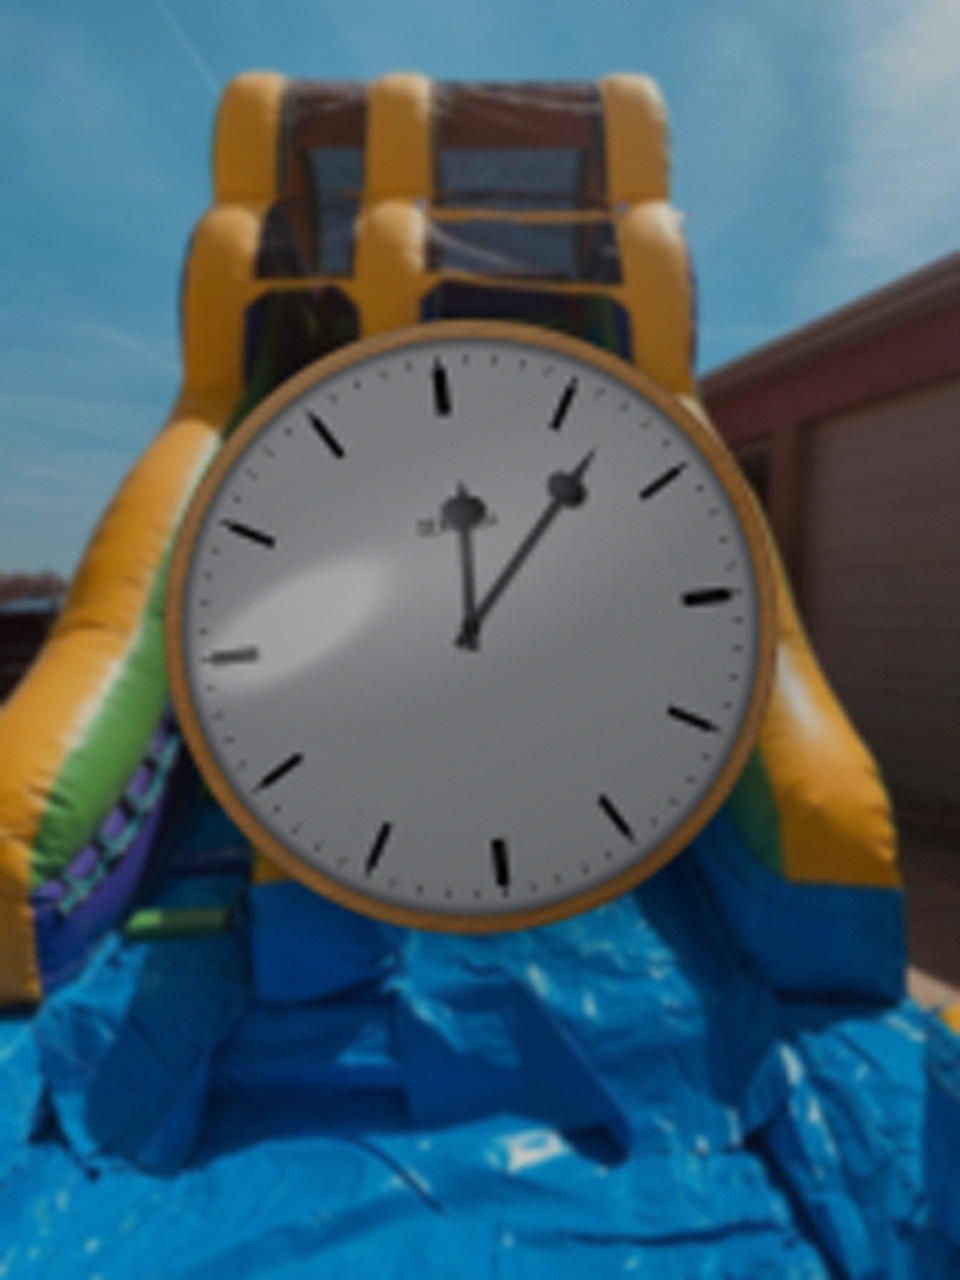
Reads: 12.07
